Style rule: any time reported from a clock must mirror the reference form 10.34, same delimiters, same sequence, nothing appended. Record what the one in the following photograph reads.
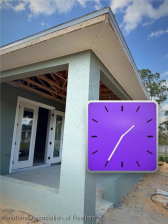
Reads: 1.35
